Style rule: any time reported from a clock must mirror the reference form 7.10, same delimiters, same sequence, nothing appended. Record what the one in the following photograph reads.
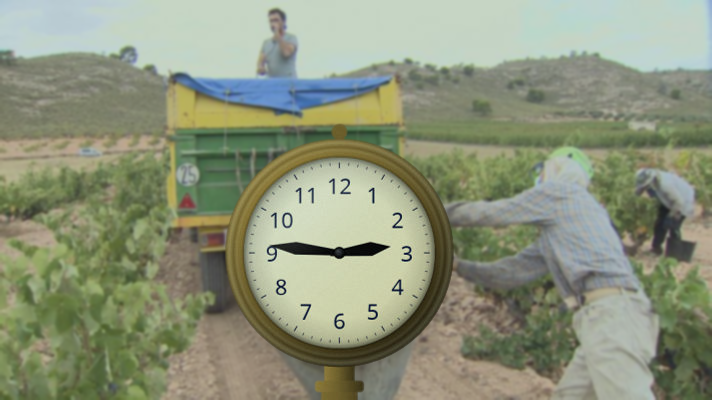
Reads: 2.46
